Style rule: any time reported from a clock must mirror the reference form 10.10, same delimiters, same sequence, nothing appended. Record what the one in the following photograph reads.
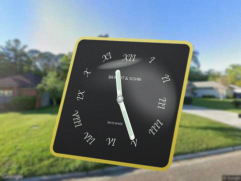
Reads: 11.25
